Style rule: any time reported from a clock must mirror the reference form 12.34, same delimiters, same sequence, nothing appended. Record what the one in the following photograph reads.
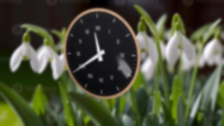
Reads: 11.40
